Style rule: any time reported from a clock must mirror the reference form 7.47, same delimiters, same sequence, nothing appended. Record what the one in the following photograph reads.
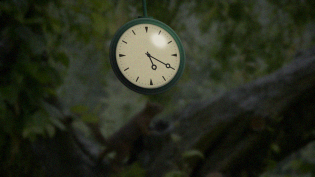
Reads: 5.20
